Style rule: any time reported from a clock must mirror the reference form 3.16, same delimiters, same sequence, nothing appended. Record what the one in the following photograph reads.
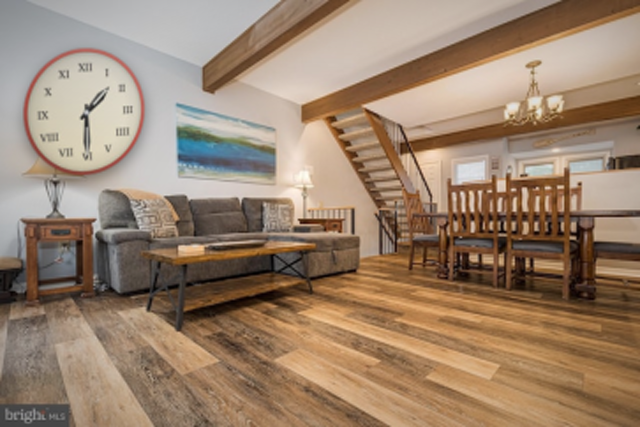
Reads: 1.30
